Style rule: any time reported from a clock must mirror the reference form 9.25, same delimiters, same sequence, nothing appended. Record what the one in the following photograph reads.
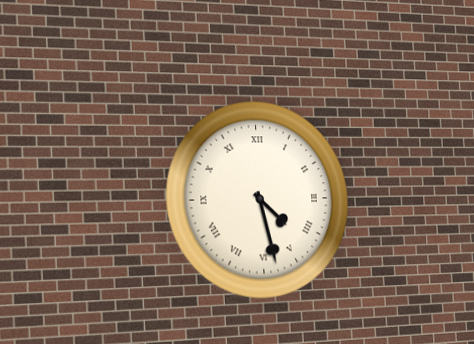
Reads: 4.28
